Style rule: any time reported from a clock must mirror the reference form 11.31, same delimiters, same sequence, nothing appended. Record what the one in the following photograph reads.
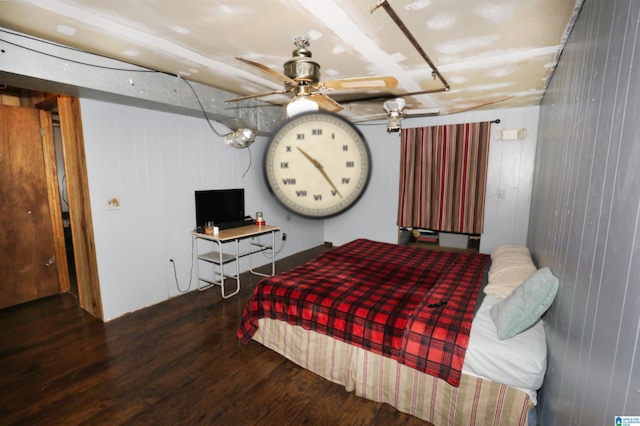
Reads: 10.24
